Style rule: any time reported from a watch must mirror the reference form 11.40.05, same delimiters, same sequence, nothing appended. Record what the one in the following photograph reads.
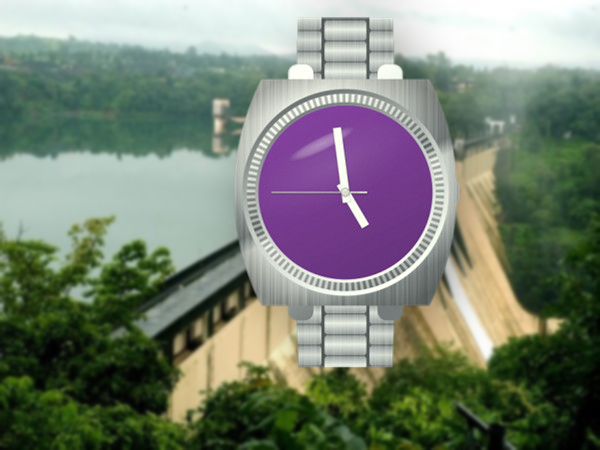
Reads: 4.58.45
